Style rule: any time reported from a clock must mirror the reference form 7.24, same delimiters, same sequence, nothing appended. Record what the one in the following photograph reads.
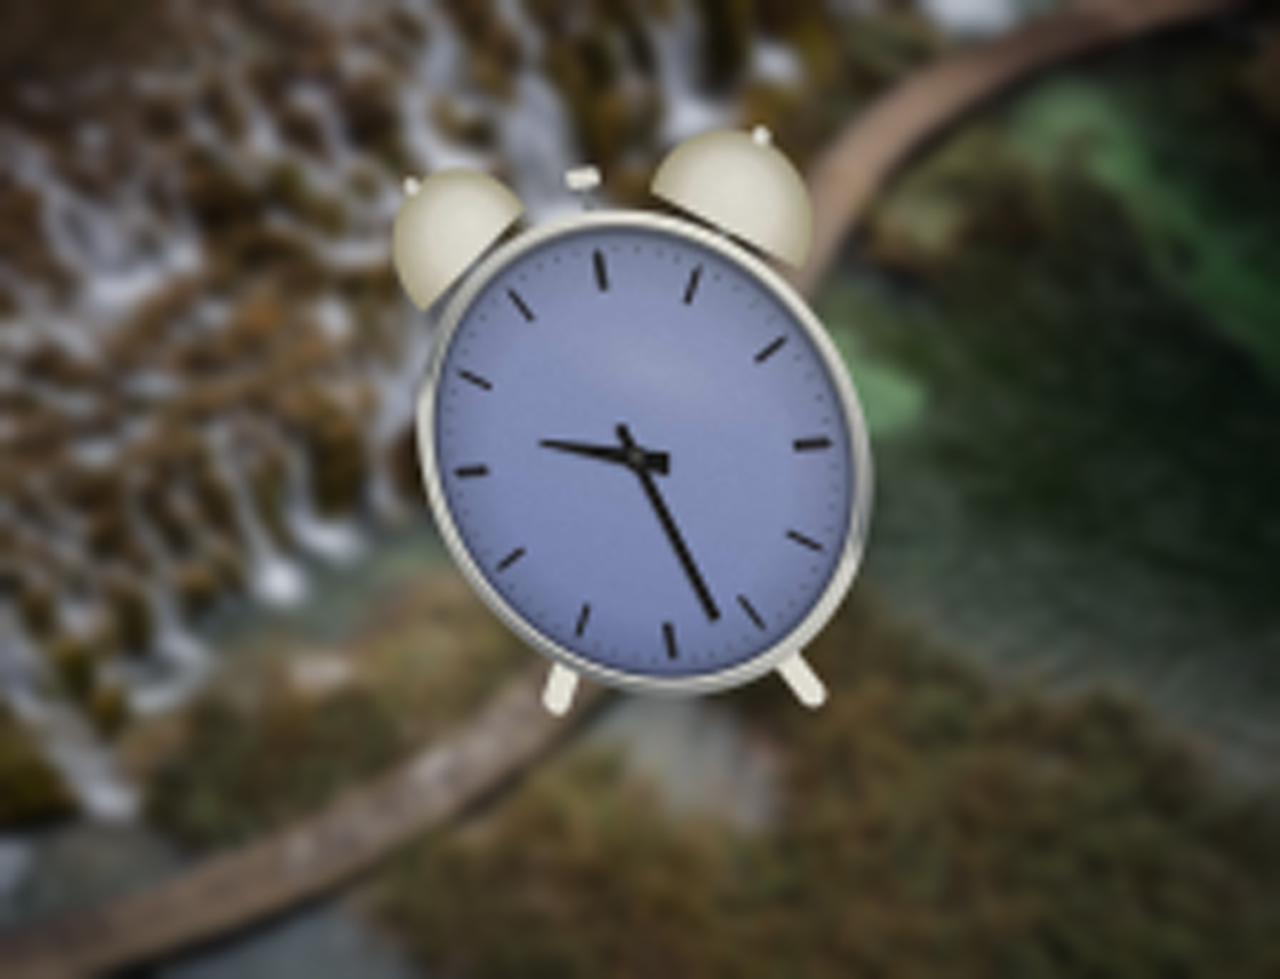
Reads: 9.27
